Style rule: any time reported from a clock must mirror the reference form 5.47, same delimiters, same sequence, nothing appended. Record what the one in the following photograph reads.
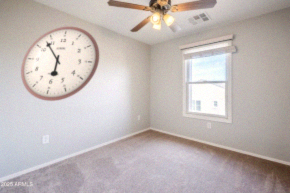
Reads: 5.53
